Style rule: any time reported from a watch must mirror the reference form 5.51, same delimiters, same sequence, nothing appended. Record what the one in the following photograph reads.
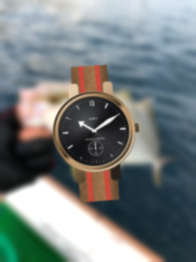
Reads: 10.10
